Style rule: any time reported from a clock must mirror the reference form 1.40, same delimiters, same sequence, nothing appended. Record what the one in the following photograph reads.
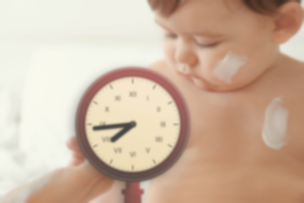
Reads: 7.44
